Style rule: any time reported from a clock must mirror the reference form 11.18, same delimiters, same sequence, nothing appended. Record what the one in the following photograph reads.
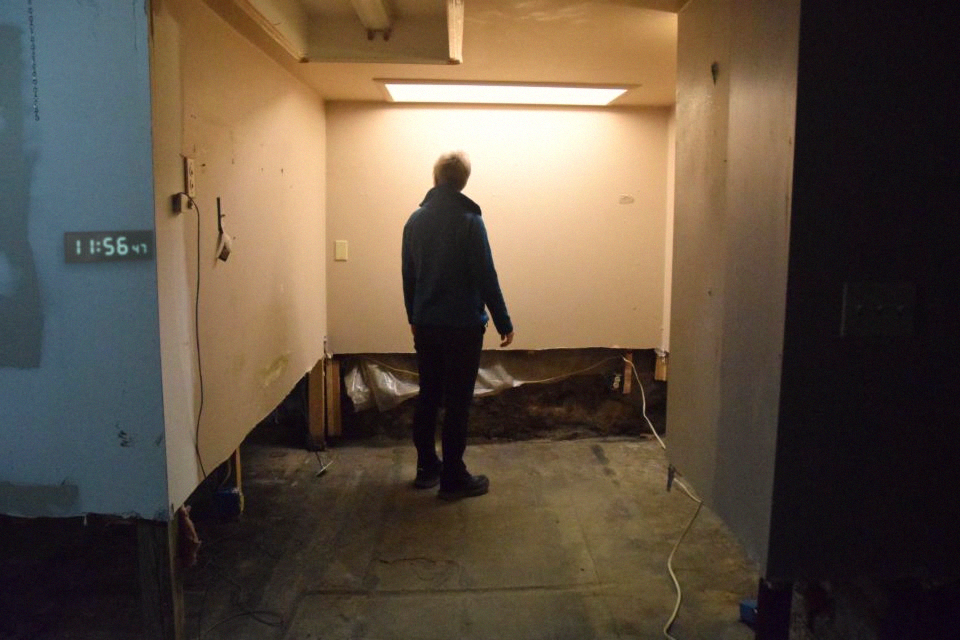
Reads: 11.56
